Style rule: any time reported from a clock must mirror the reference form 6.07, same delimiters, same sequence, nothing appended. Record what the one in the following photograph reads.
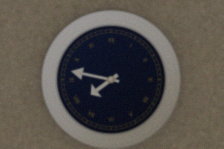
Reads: 7.47
